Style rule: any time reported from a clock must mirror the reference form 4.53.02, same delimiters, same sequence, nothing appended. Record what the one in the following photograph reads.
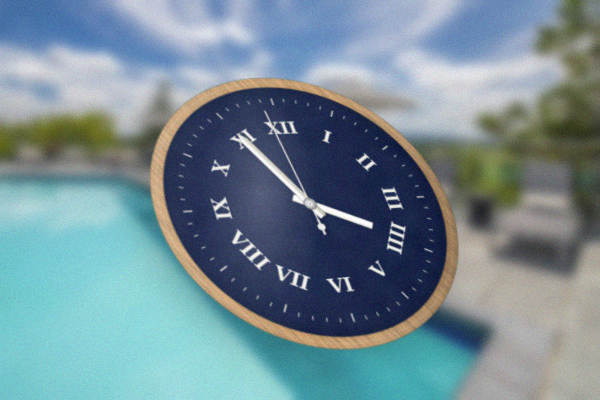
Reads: 3.54.59
